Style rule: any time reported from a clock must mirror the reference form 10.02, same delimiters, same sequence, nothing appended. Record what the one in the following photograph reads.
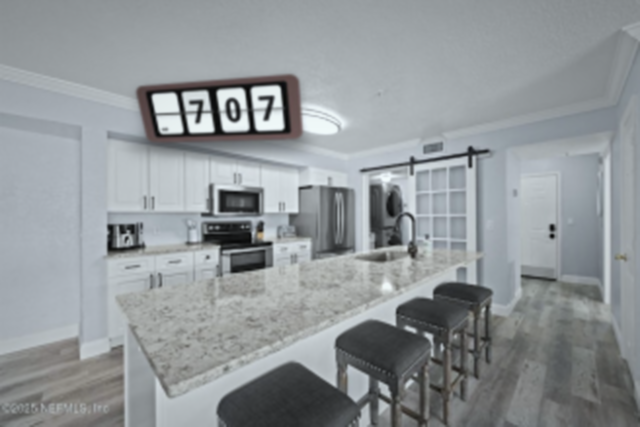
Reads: 7.07
